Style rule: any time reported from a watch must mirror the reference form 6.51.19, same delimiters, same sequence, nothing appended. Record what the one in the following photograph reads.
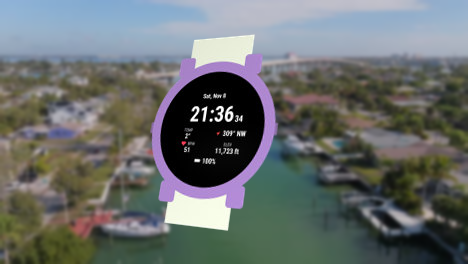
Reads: 21.36.34
